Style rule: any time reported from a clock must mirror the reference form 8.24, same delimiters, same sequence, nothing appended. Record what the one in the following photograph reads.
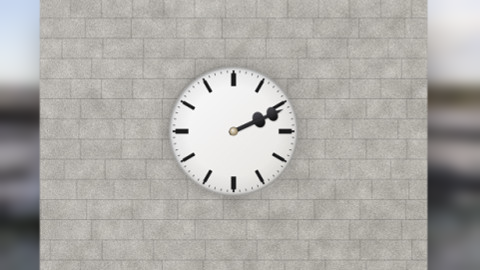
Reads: 2.11
